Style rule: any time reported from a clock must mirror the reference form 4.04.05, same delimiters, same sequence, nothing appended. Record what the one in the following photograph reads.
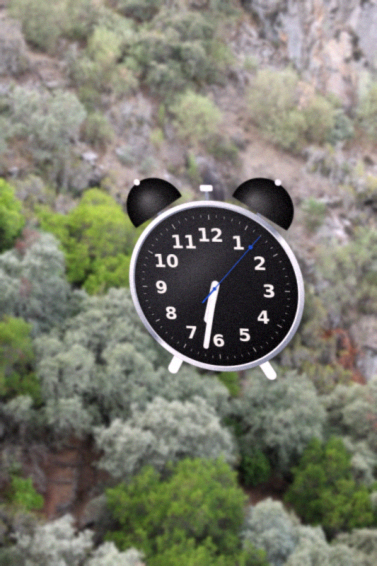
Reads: 6.32.07
